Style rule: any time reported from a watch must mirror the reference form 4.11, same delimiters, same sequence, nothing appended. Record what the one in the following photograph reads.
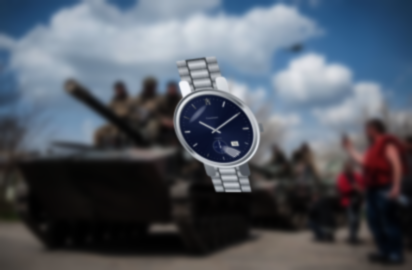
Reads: 10.10
